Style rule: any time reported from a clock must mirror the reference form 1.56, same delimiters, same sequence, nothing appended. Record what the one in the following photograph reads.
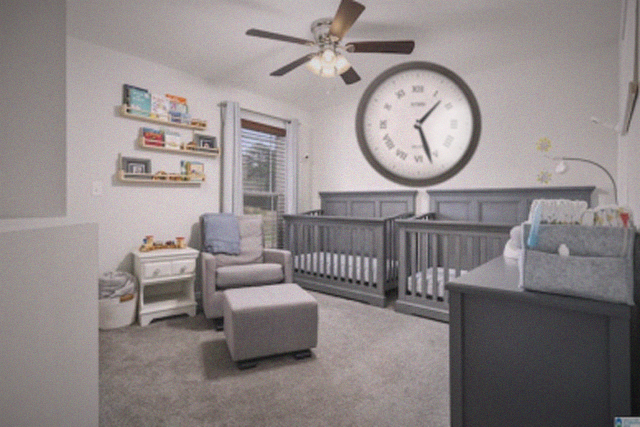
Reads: 1.27
